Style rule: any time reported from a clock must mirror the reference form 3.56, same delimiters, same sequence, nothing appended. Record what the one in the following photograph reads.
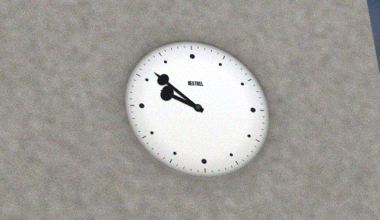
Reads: 9.52
